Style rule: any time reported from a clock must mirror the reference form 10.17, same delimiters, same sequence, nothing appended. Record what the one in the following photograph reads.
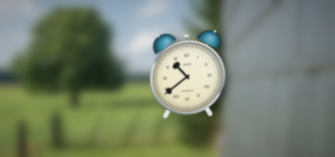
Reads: 10.39
